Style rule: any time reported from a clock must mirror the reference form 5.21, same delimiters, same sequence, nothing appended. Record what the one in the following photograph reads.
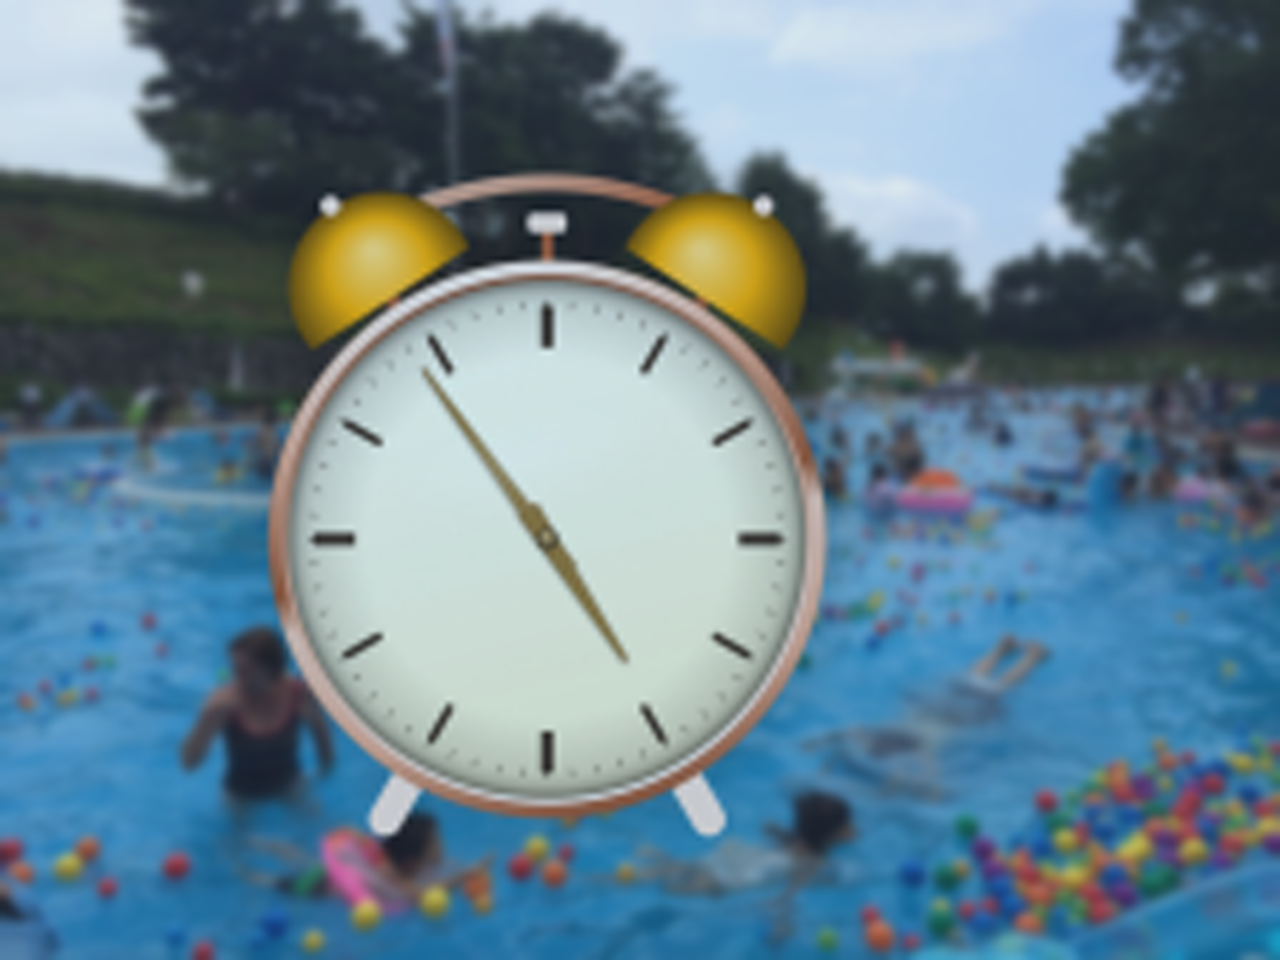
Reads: 4.54
